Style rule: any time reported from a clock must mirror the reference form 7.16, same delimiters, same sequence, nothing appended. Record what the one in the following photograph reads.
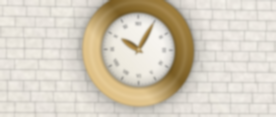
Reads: 10.05
